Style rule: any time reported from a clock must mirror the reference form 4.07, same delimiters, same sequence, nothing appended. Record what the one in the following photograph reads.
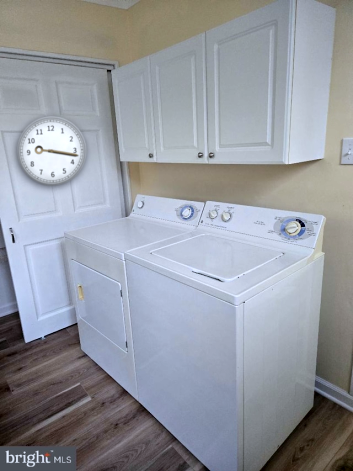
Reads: 9.17
